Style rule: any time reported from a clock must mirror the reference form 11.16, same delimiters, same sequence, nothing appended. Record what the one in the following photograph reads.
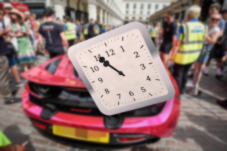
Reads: 10.55
